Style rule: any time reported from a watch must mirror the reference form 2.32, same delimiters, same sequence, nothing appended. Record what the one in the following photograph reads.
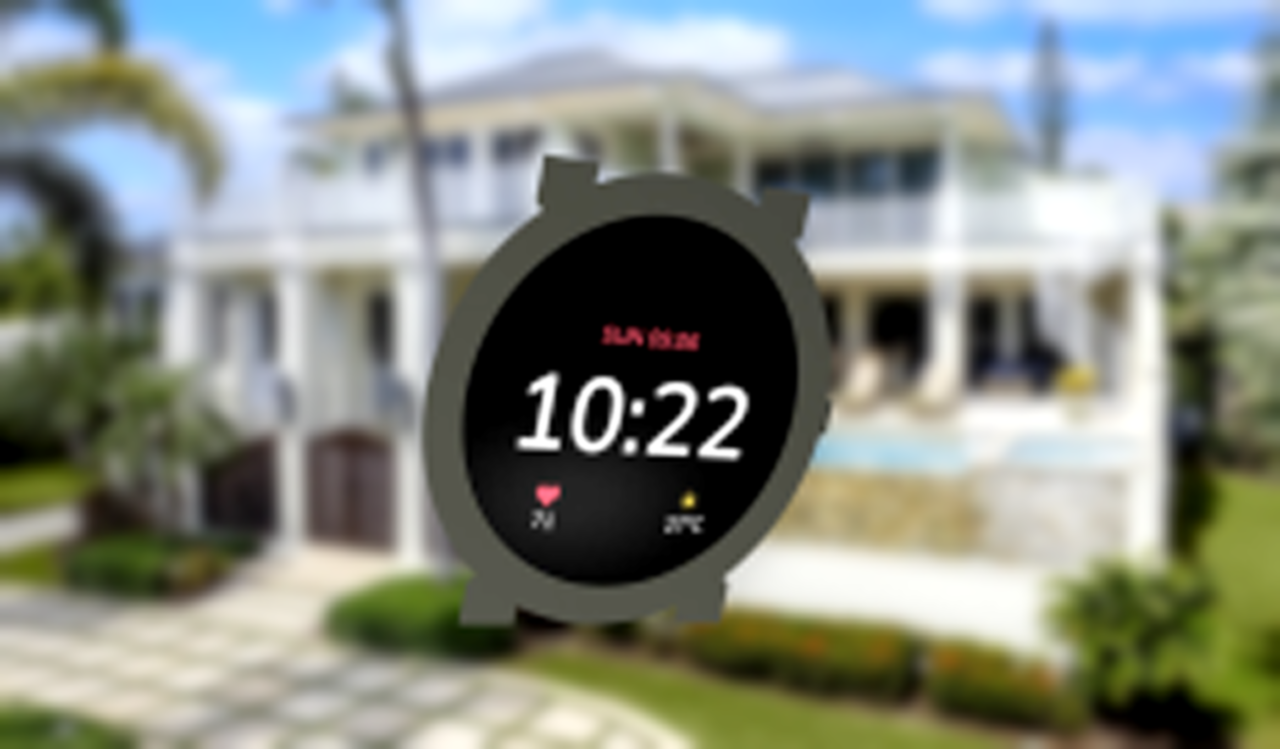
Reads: 10.22
